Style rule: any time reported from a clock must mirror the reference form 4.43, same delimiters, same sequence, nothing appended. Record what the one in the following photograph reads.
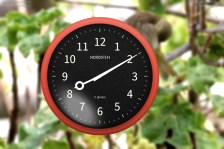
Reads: 8.10
